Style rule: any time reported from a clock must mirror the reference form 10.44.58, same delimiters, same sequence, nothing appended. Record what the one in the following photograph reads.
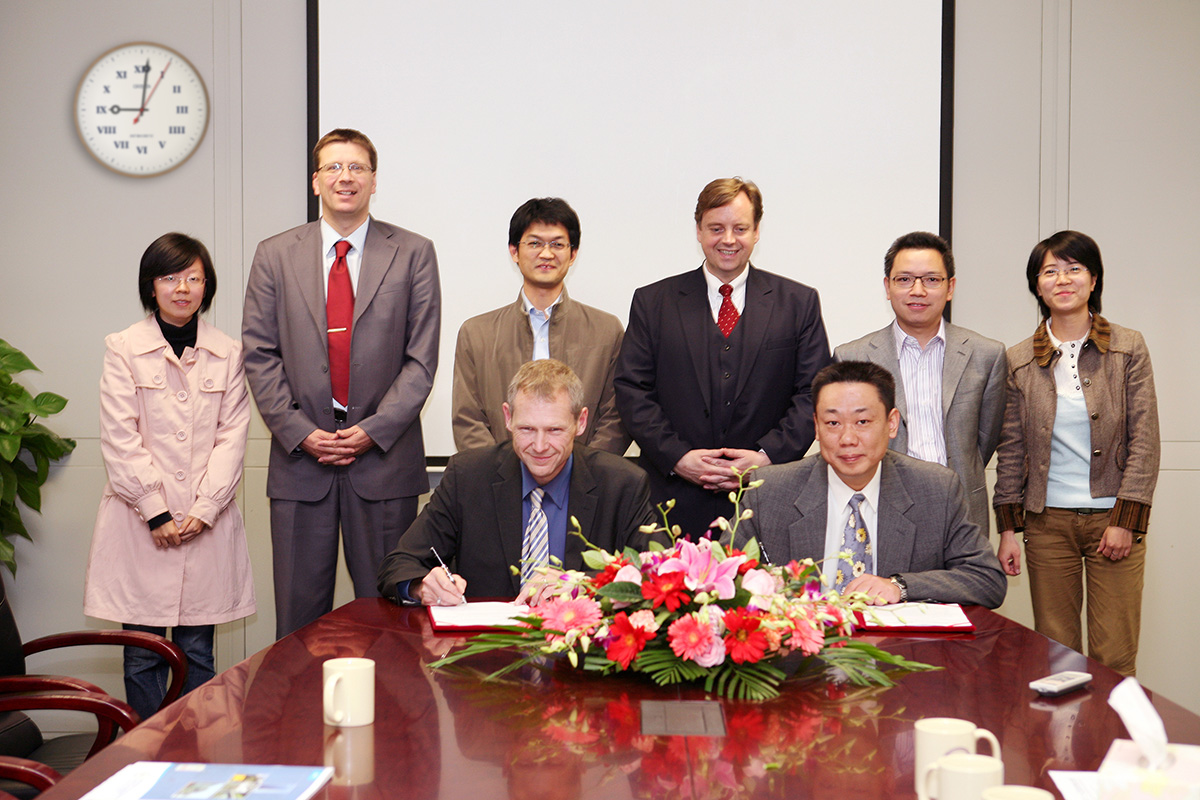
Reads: 9.01.05
